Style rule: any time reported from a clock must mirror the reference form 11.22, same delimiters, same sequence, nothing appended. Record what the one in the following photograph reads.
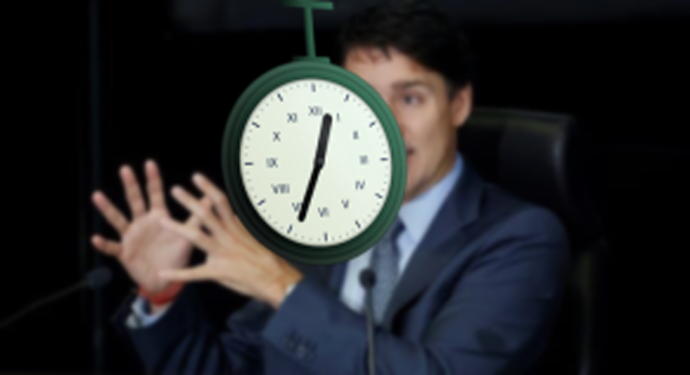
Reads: 12.34
